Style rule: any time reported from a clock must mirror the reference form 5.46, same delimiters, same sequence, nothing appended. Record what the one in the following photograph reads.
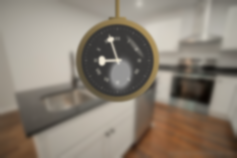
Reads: 8.57
